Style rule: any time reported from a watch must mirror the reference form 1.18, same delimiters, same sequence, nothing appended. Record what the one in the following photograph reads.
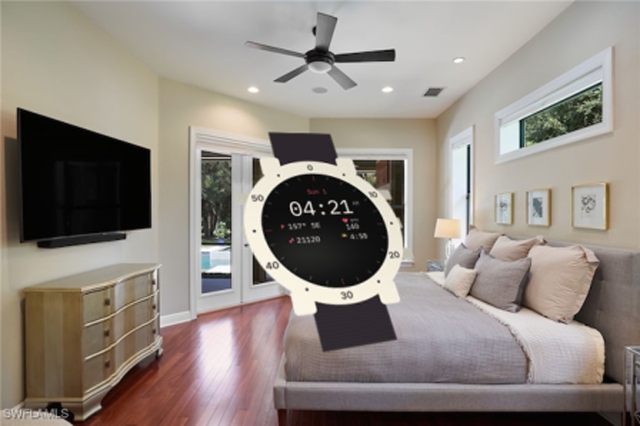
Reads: 4.21
